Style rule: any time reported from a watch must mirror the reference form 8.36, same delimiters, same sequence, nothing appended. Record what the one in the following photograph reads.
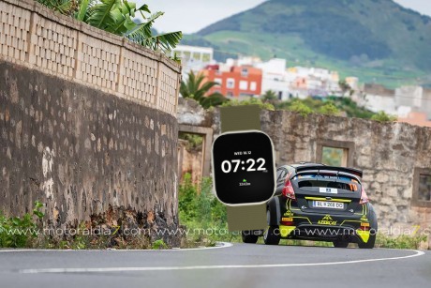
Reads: 7.22
